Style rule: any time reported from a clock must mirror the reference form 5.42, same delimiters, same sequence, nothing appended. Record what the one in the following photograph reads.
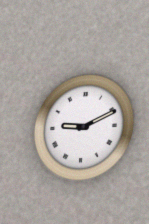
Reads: 9.11
